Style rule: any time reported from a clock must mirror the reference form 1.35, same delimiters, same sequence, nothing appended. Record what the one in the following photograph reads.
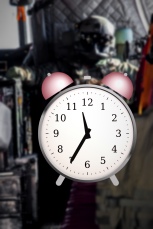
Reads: 11.35
